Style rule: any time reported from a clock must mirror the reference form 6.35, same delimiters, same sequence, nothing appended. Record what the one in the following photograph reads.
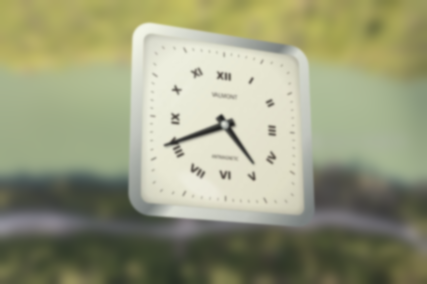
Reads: 4.41
